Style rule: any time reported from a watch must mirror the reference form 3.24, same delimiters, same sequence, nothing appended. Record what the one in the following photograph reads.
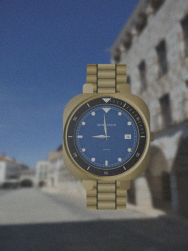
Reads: 8.59
